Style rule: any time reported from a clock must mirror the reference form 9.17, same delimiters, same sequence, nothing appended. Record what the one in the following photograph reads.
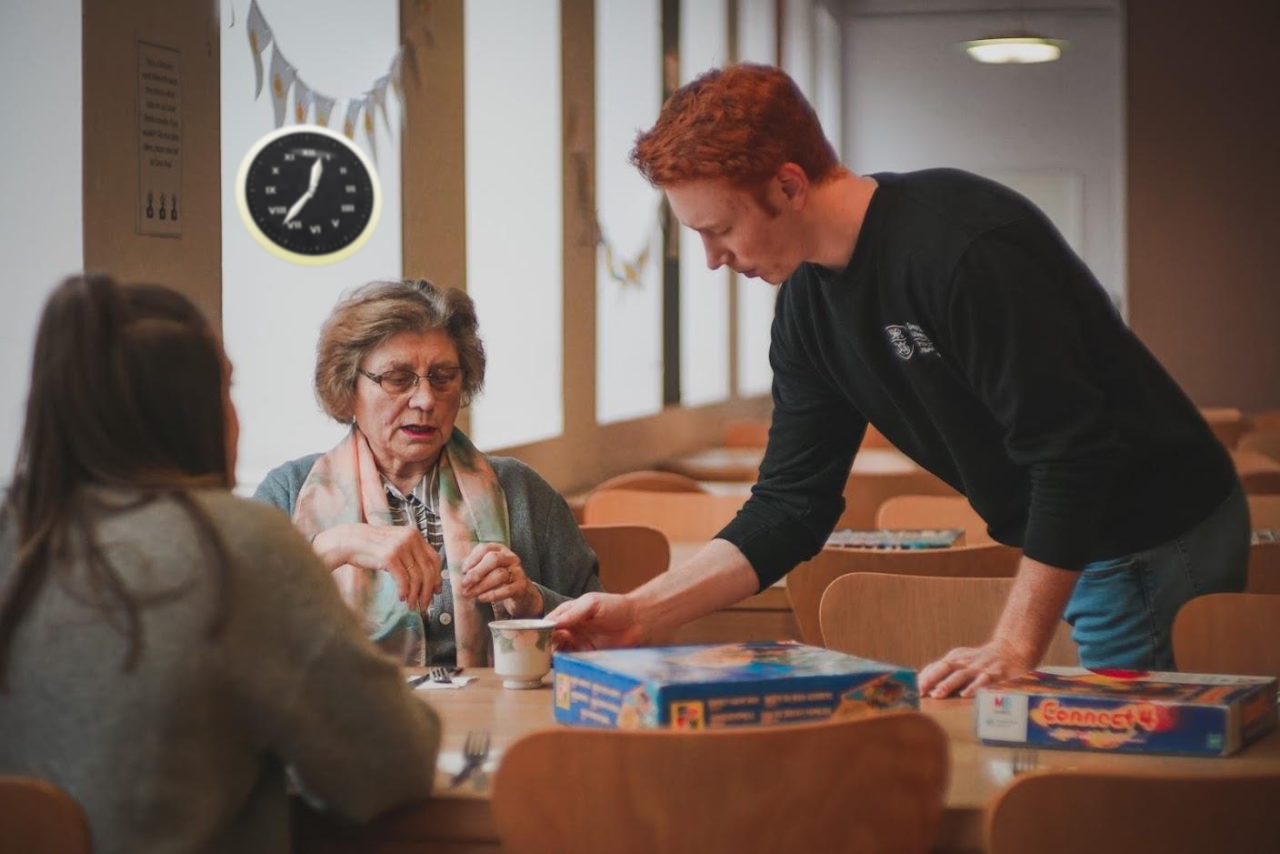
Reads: 12.37
